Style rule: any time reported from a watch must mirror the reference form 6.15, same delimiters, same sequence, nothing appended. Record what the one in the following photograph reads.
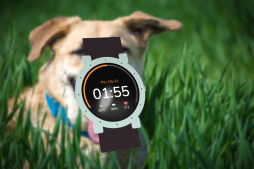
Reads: 1.55
